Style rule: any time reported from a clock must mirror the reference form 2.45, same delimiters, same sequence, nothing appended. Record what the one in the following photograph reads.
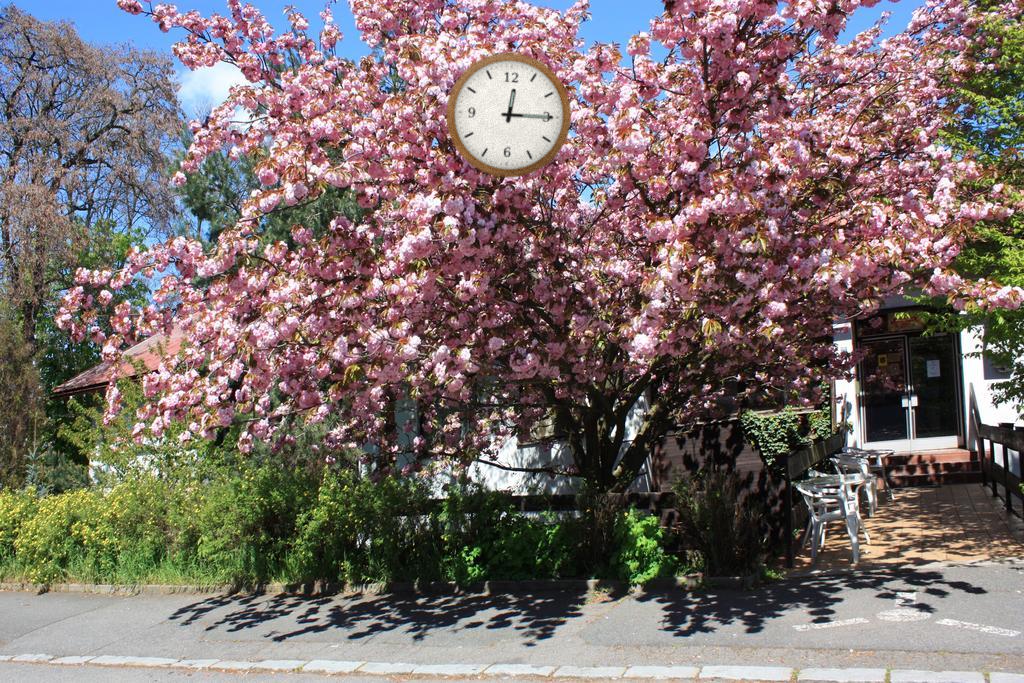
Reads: 12.15
